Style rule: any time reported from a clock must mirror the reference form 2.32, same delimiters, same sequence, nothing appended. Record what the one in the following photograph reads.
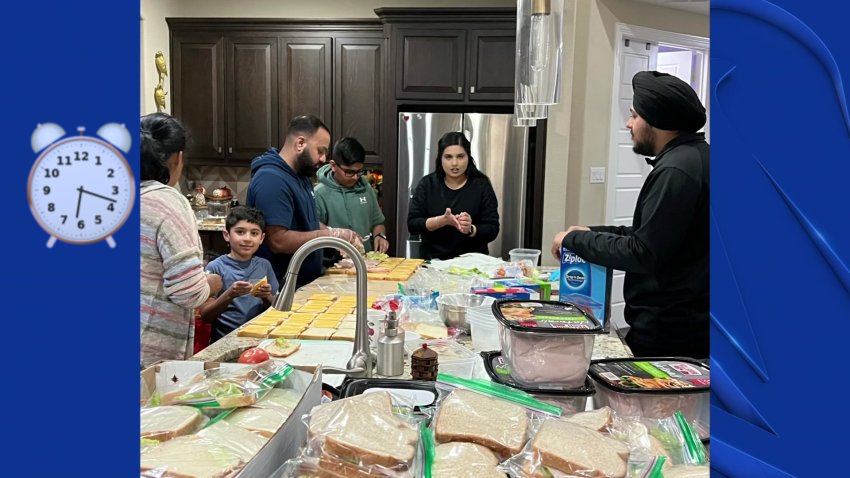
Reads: 6.18
